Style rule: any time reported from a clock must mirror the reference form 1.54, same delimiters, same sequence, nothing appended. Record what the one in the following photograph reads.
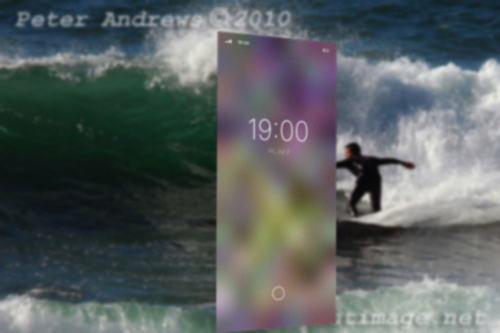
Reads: 19.00
